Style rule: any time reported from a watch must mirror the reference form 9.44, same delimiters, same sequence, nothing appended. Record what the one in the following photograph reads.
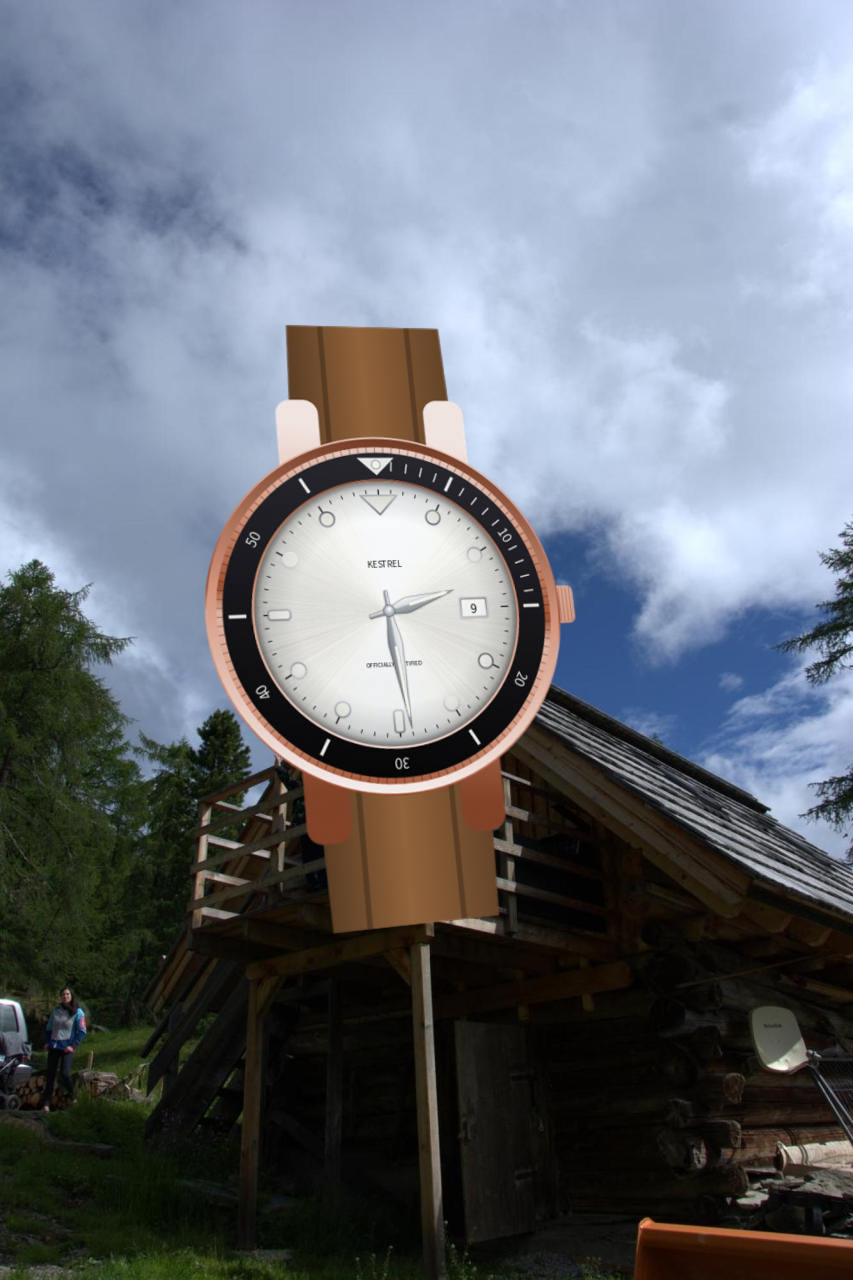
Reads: 2.29
